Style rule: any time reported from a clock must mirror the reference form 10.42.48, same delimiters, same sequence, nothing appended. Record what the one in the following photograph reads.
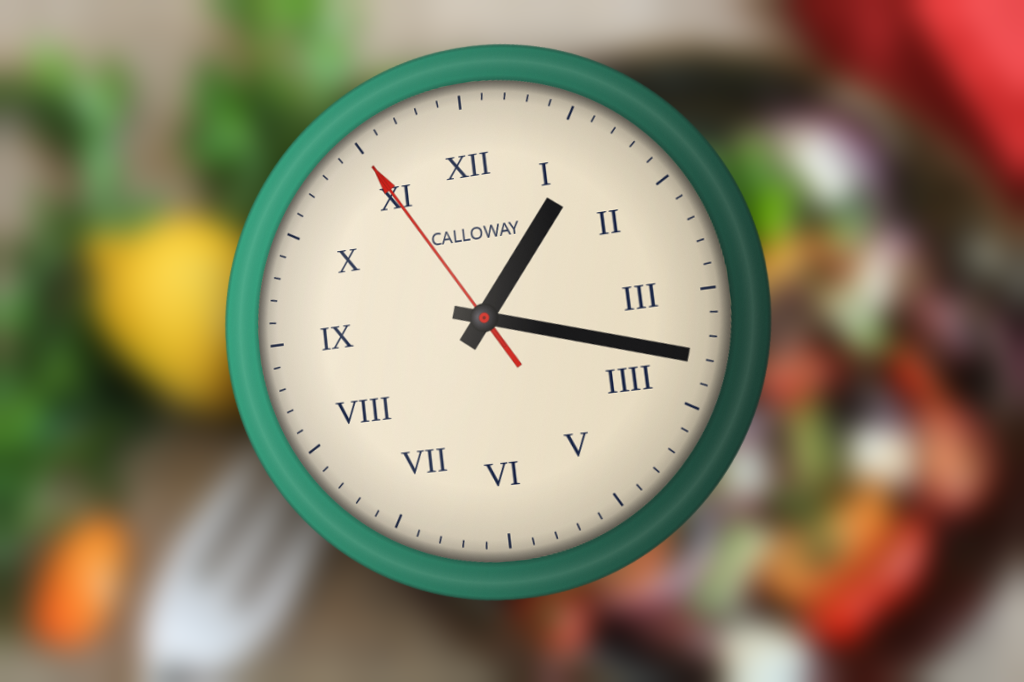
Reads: 1.17.55
